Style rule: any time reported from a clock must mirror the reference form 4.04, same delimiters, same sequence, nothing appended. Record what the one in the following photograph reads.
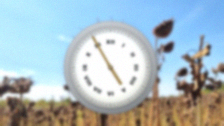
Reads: 4.55
